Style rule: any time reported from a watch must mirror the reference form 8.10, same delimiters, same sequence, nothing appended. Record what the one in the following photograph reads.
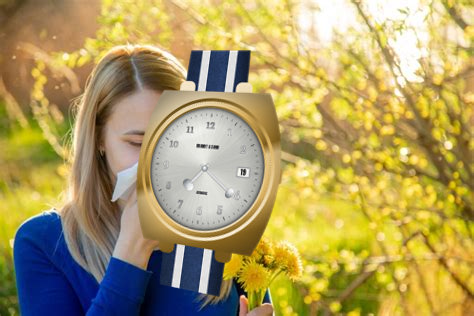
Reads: 7.21
